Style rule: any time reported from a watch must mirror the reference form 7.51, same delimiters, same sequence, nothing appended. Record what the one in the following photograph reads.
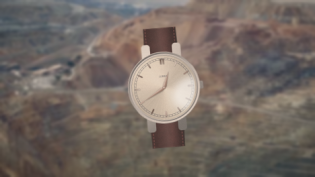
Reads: 12.40
